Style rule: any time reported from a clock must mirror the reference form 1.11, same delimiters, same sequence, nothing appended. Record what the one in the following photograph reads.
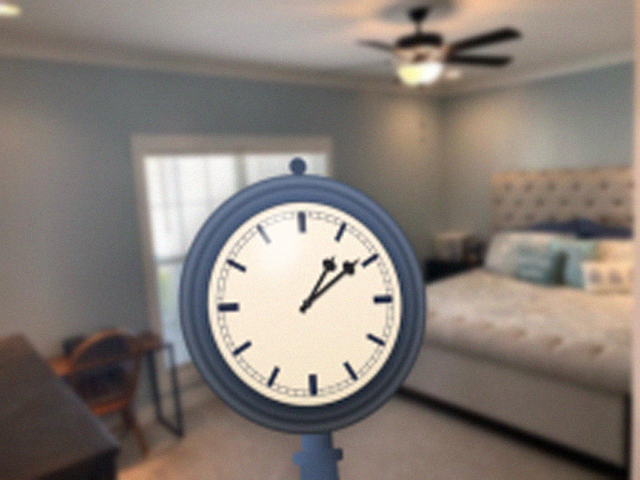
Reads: 1.09
